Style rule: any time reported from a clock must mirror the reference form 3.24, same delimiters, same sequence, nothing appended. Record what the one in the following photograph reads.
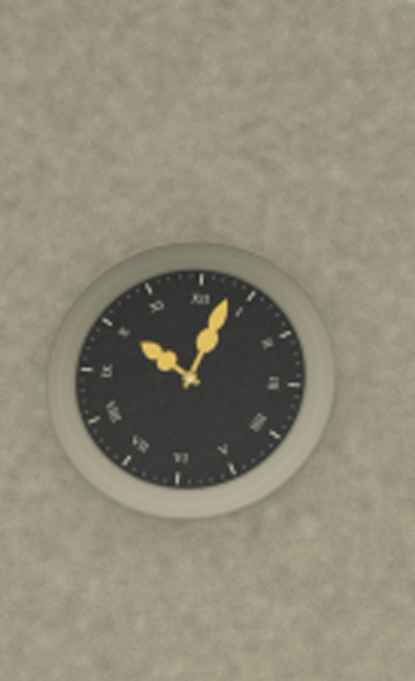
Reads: 10.03
